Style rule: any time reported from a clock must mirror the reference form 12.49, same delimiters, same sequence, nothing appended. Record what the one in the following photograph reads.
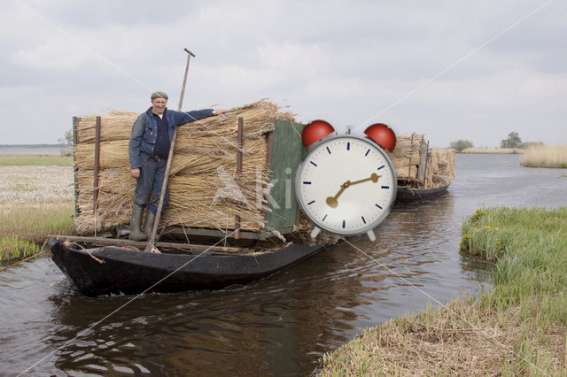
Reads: 7.12
